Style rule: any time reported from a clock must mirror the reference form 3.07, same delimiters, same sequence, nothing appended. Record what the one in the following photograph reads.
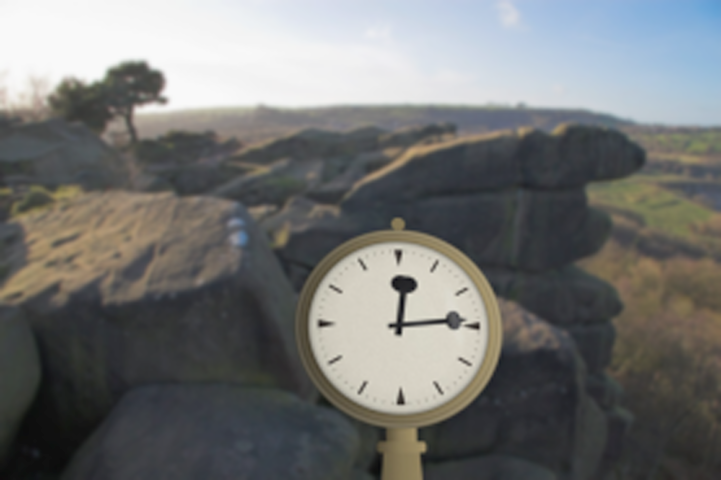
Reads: 12.14
